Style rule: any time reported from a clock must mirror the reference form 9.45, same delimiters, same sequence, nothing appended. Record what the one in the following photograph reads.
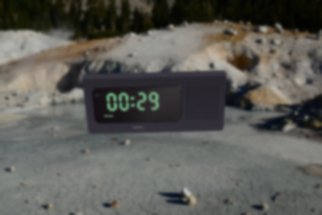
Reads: 0.29
